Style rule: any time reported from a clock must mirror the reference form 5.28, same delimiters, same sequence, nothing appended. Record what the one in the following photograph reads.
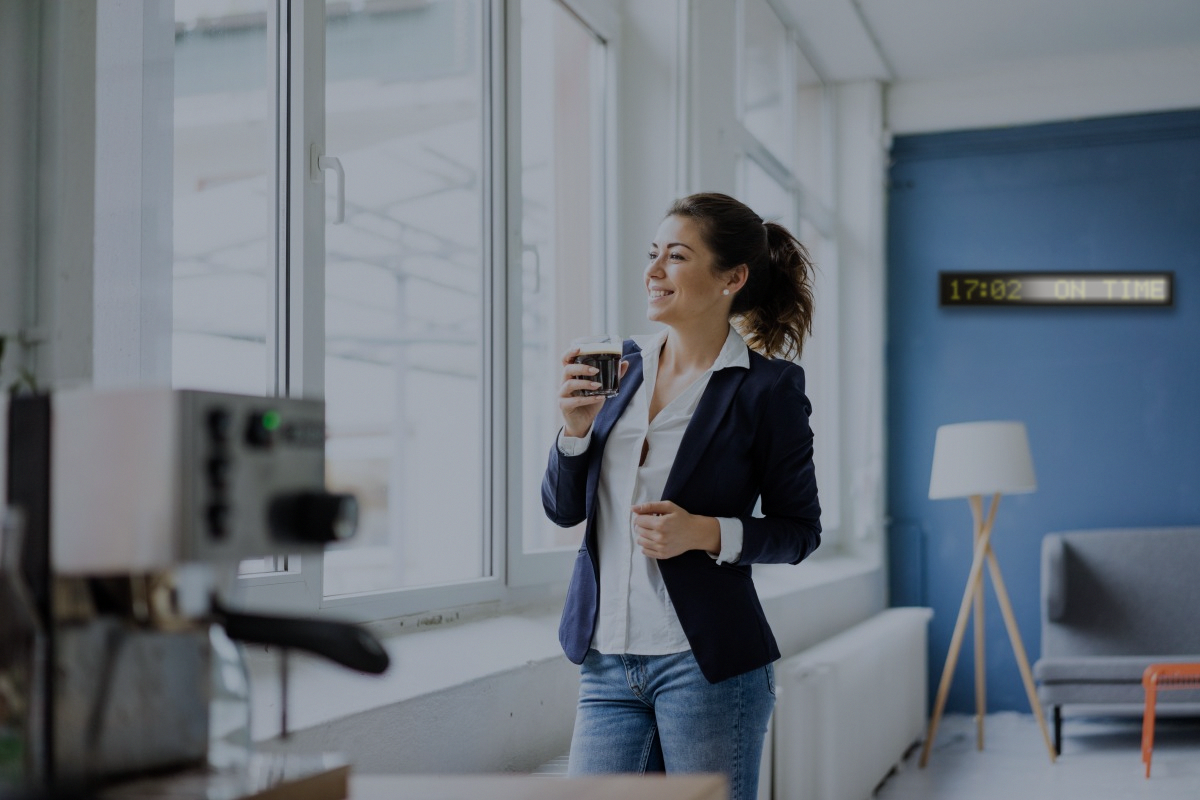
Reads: 17.02
